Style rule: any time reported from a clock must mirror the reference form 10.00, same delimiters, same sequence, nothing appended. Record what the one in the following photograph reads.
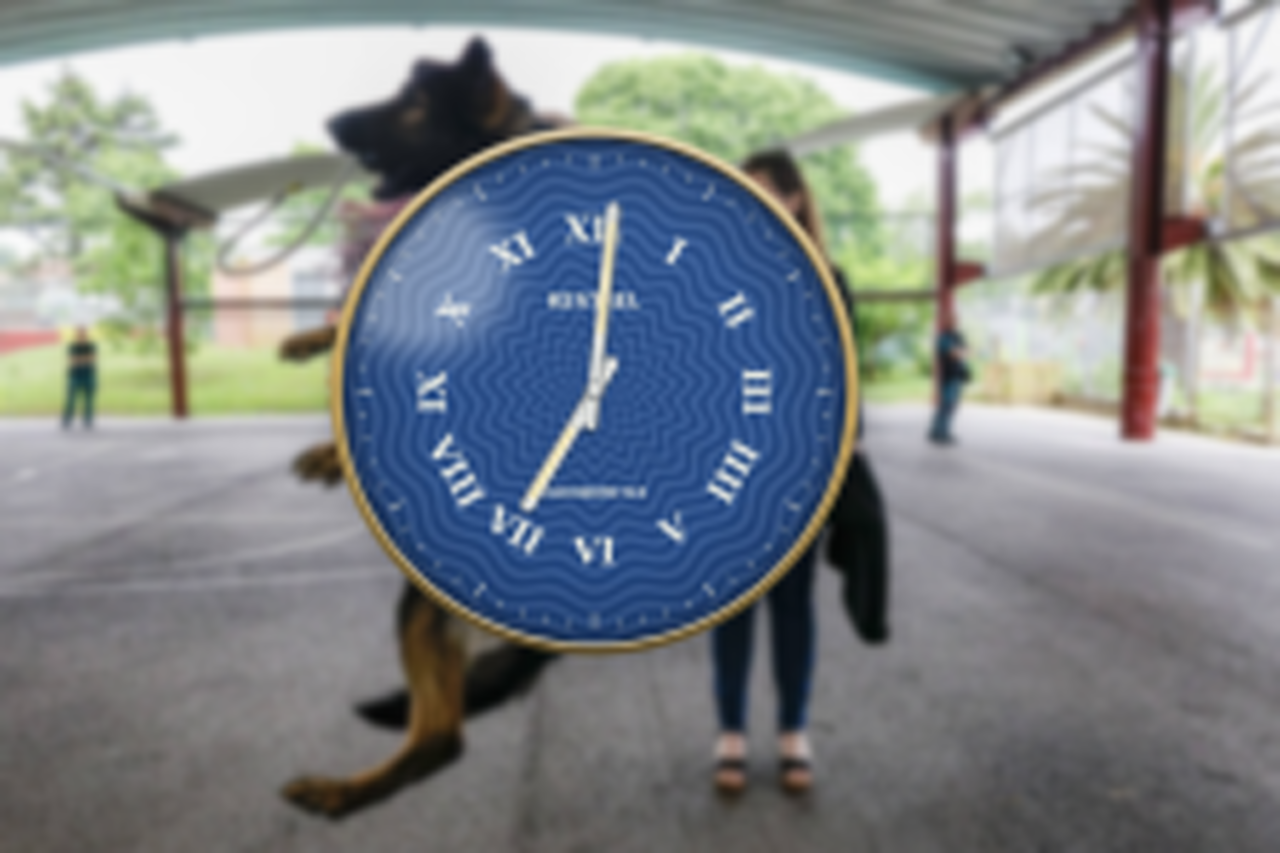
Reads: 7.01
